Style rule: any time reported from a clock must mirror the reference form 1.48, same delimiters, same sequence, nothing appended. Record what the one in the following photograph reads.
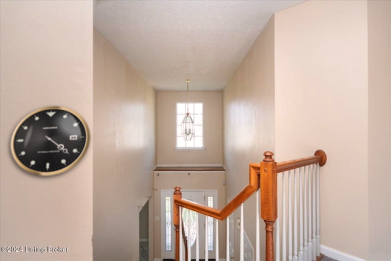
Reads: 4.22
